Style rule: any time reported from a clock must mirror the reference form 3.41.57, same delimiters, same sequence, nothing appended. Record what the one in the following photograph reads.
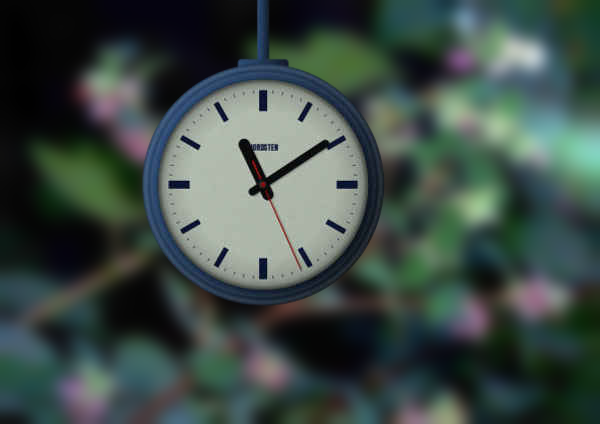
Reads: 11.09.26
